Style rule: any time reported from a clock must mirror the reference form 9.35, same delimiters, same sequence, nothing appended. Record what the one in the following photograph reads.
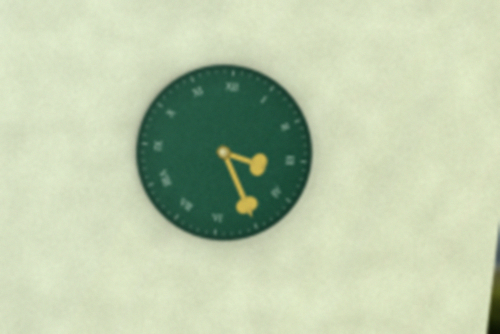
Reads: 3.25
